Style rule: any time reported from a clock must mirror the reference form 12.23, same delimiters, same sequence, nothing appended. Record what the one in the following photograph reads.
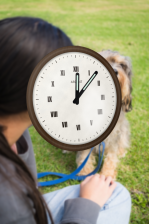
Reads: 12.07
